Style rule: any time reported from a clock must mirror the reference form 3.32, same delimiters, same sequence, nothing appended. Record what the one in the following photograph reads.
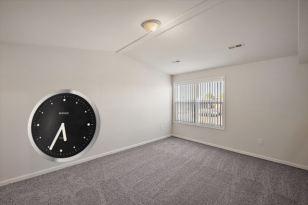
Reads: 5.34
